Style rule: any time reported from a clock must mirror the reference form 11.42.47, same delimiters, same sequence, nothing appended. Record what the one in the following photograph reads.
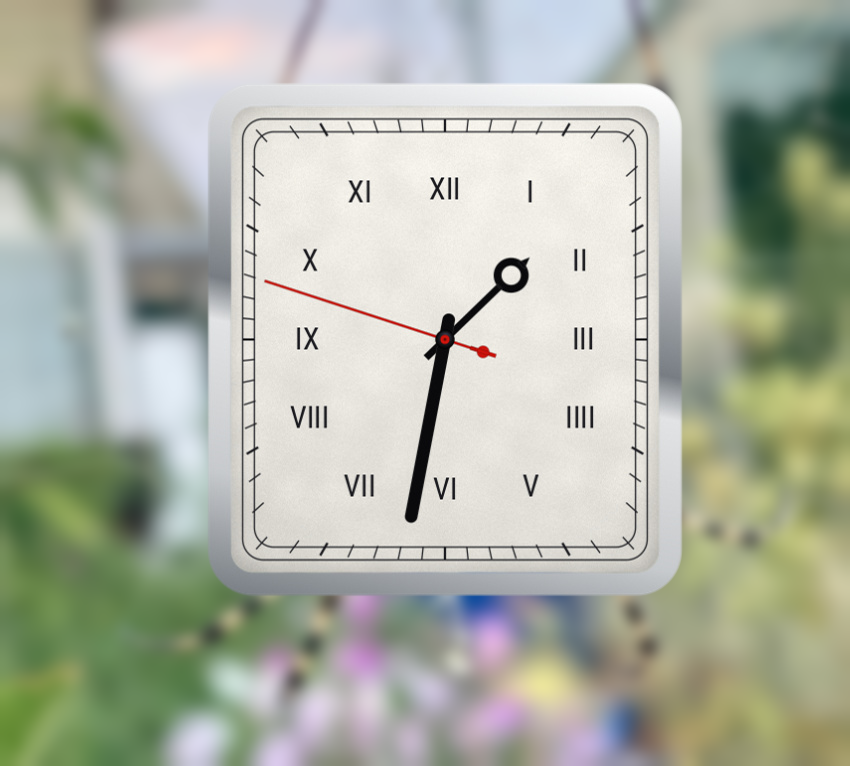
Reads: 1.31.48
